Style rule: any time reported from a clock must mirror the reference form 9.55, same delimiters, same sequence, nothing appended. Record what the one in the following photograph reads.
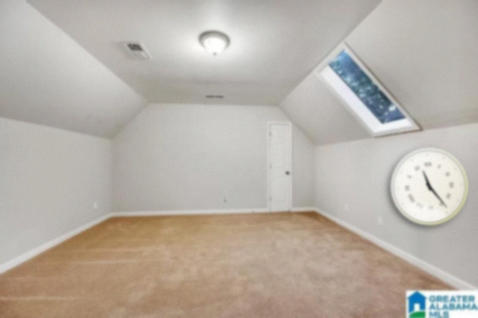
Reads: 11.24
